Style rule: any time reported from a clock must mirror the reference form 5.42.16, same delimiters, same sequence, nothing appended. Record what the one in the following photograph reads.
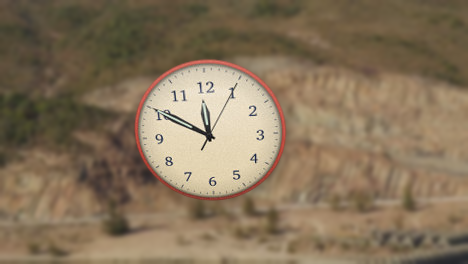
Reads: 11.50.05
